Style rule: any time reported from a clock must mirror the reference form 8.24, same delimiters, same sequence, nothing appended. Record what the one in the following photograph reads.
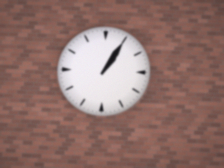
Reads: 1.05
